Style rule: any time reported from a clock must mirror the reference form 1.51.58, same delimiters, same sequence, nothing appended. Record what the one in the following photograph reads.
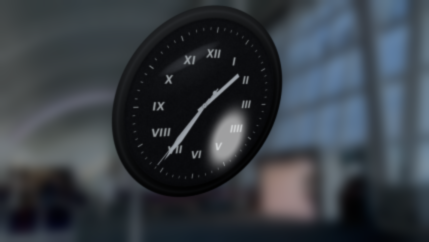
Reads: 1.35.36
